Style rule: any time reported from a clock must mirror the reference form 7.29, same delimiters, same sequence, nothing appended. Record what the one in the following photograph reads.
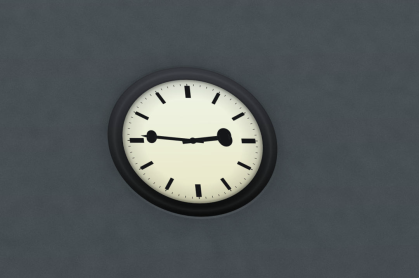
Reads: 2.46
